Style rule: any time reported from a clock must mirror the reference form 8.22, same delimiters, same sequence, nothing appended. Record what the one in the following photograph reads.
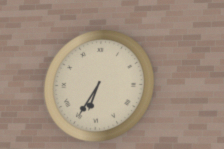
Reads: 6.35
